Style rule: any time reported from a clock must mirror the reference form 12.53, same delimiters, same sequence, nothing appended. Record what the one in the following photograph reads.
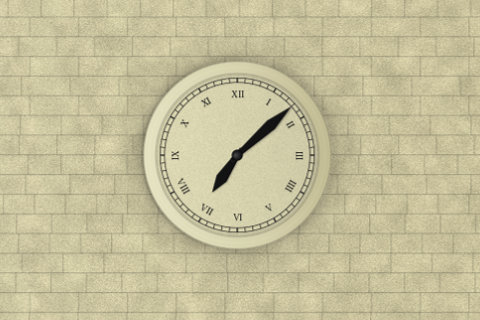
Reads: 7.08
